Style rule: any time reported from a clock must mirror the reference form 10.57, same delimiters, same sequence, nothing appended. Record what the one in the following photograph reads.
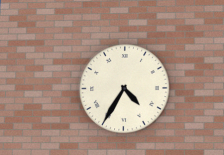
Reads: 4.35
